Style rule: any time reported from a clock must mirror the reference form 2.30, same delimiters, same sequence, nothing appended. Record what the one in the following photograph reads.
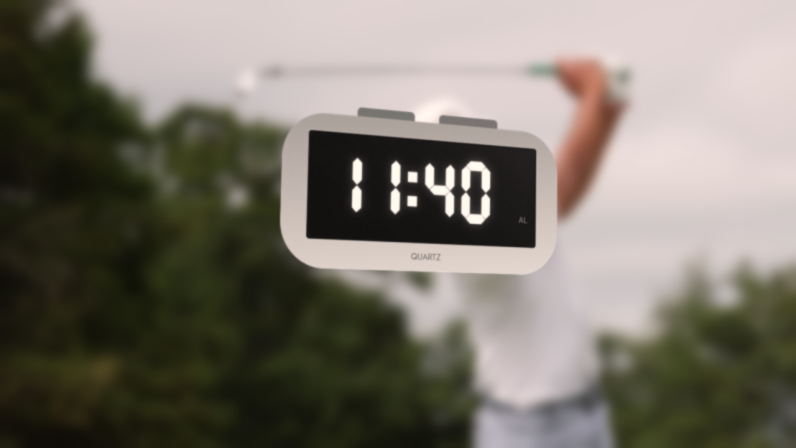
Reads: 11.40
